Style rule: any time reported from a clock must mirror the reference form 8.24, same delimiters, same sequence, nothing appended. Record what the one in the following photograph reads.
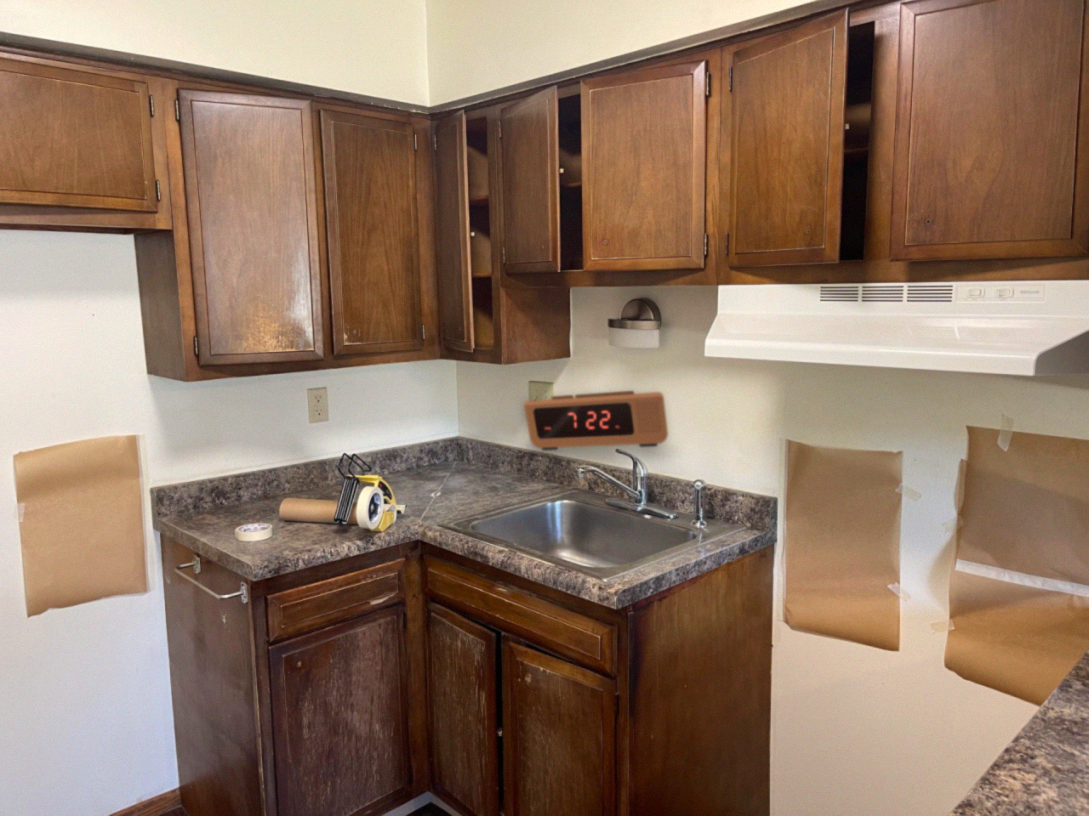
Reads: 7.22
